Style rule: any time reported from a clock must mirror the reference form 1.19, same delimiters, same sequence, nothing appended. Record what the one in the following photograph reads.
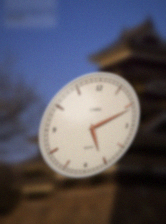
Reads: 5.11
